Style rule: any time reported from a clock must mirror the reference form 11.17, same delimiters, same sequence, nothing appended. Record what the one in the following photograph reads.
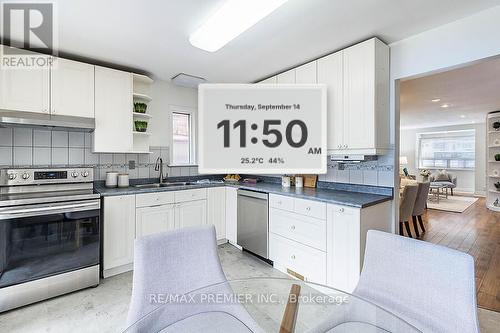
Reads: 11.50
